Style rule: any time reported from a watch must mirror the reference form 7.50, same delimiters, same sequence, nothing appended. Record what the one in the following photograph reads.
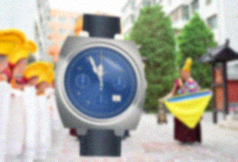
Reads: 11.56
